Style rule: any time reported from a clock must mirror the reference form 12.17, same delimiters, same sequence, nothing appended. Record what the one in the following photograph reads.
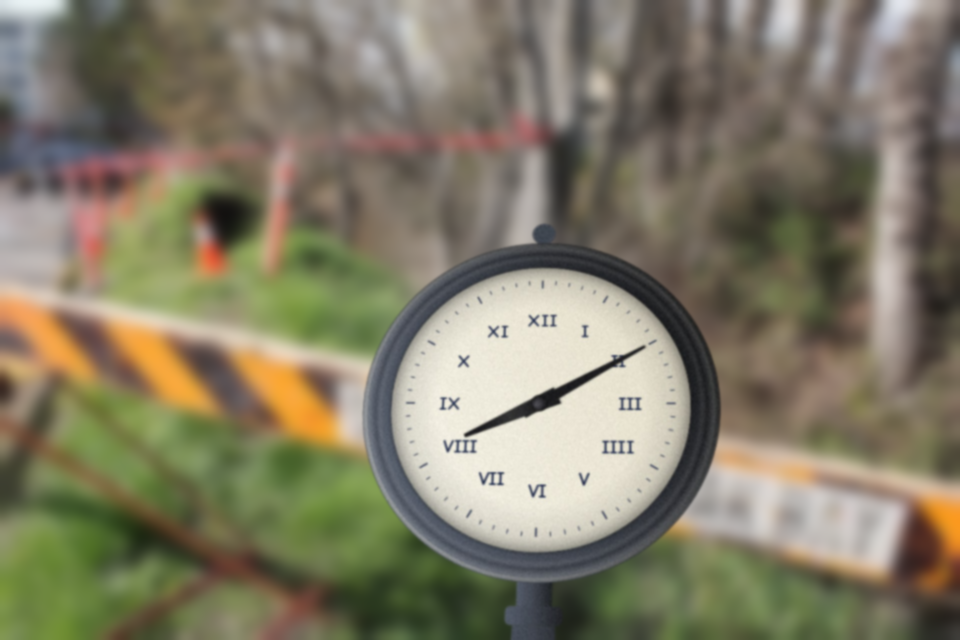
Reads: 8.10
